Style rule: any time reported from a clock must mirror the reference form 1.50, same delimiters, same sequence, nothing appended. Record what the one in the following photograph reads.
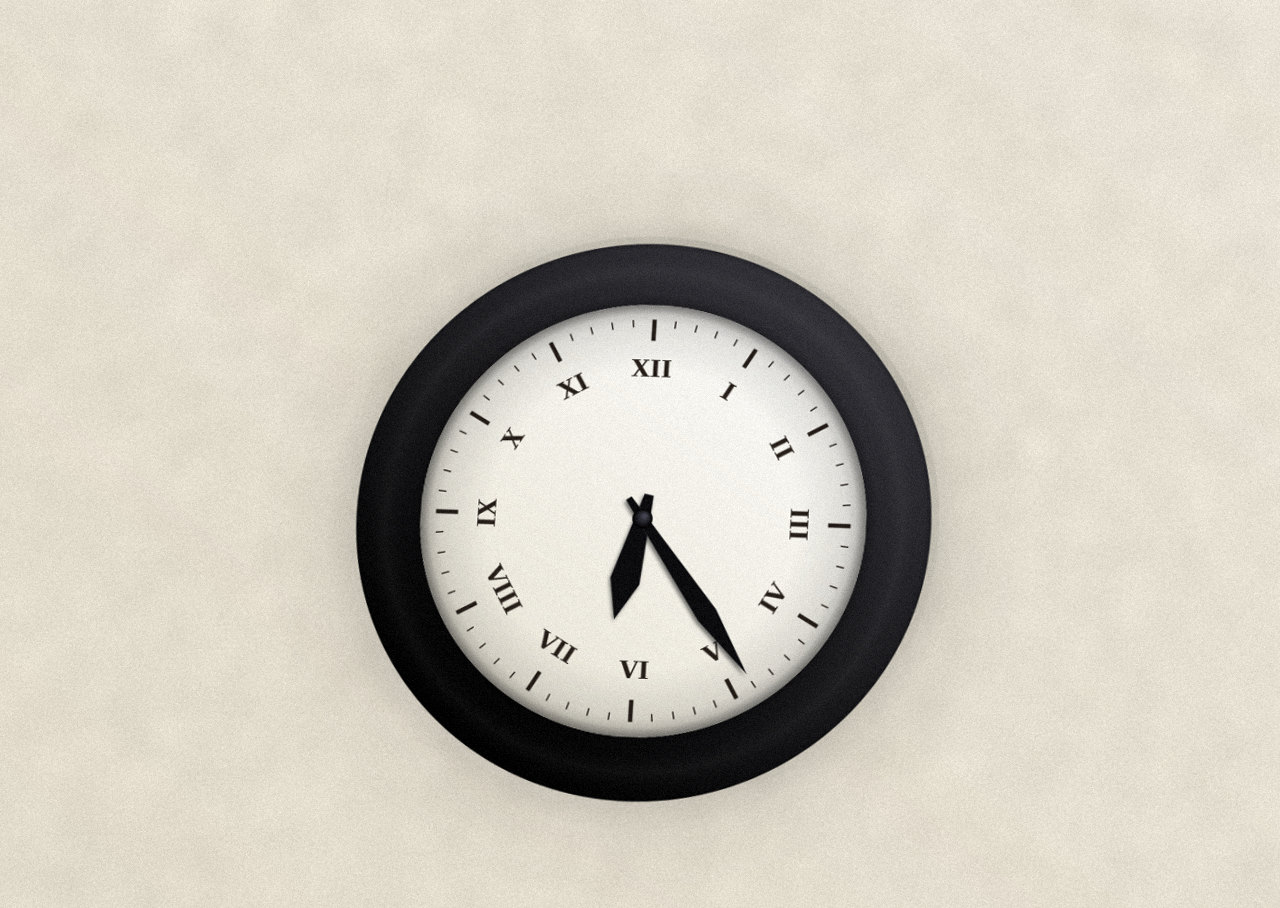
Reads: 6.24
